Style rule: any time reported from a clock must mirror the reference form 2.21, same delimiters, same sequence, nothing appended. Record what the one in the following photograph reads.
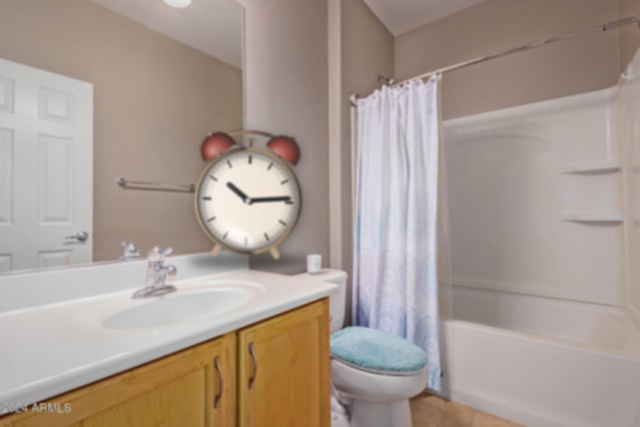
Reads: 10.14
